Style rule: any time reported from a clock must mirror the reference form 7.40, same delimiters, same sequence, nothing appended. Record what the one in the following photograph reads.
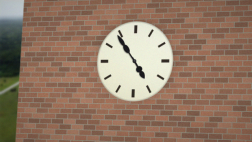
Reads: 4.54
